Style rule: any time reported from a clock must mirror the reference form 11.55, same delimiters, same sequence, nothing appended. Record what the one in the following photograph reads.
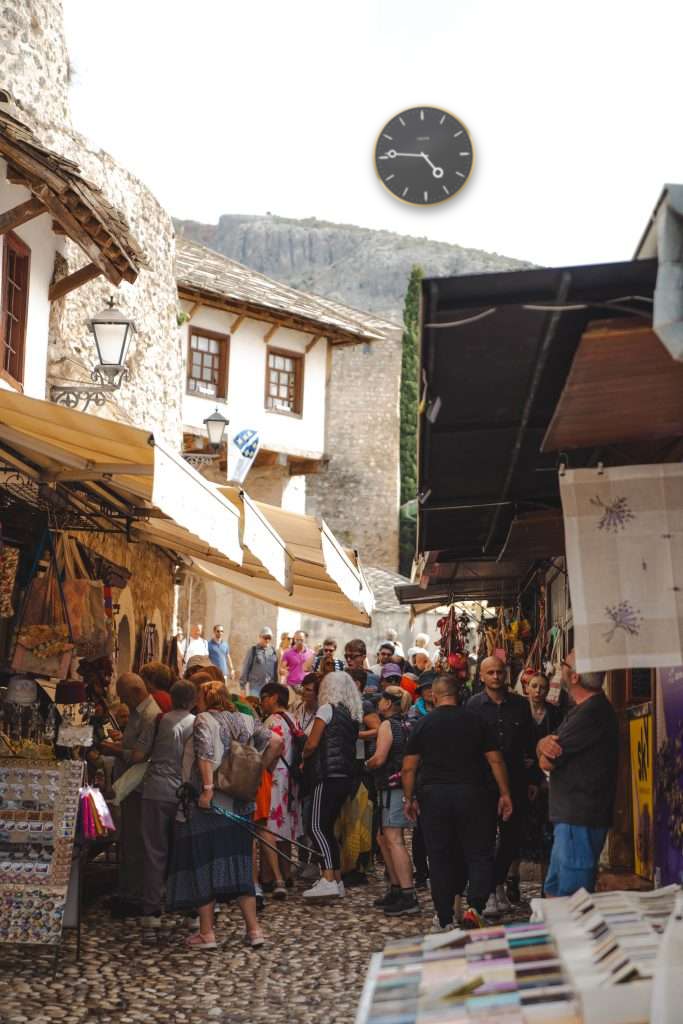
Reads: 4.46
